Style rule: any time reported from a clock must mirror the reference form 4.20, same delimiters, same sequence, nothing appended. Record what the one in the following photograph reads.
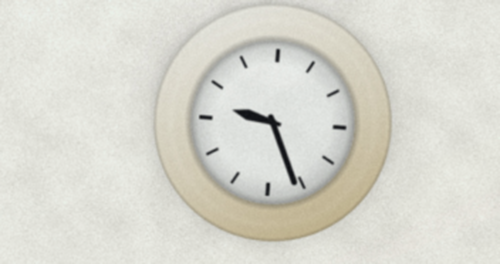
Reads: 9.26
